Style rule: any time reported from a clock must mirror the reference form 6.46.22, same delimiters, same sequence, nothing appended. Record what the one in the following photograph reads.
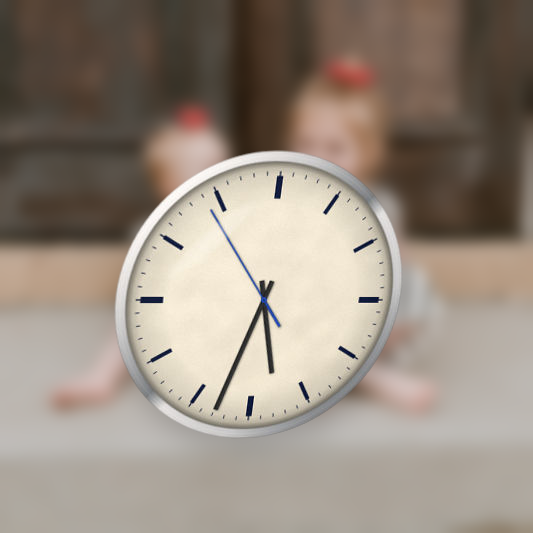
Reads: 5.32.54
